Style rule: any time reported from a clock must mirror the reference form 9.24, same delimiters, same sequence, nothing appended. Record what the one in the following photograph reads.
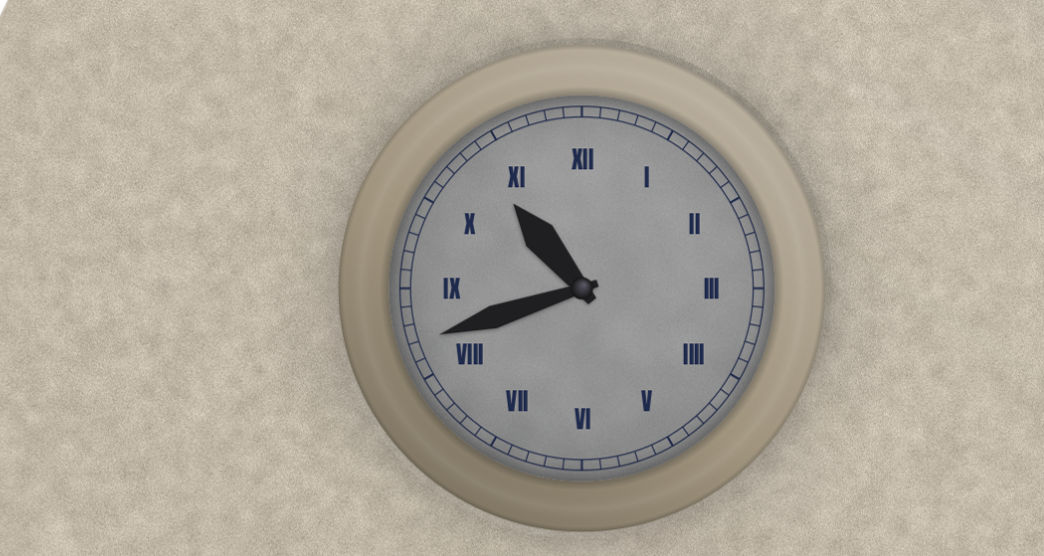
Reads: 10.42
